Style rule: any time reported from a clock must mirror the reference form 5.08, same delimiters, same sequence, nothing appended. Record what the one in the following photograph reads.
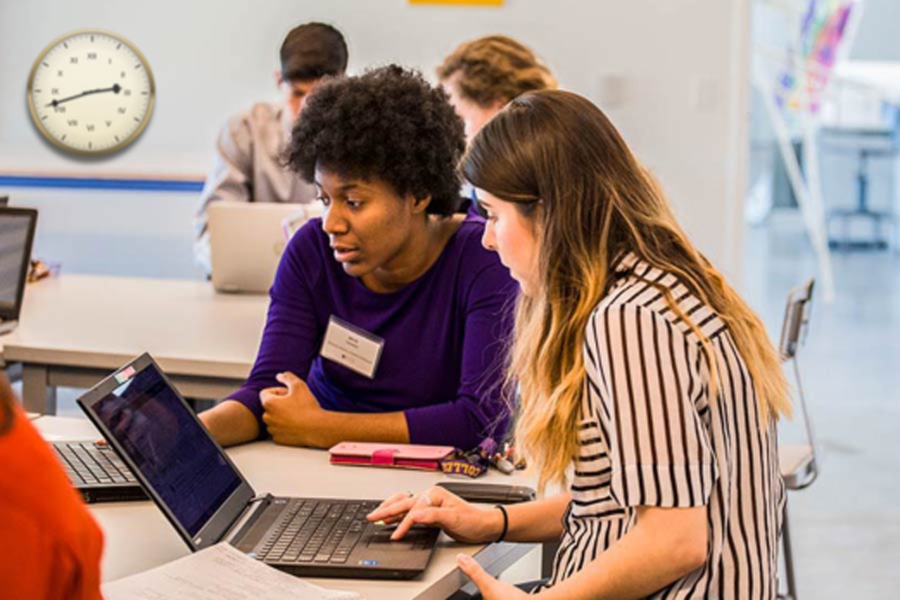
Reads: 2.42
